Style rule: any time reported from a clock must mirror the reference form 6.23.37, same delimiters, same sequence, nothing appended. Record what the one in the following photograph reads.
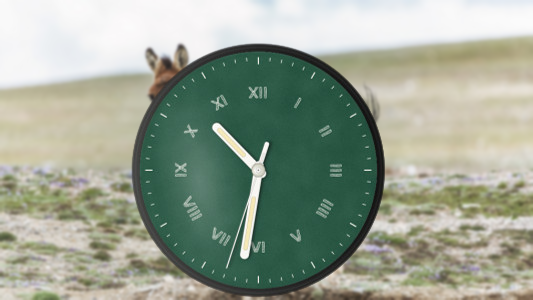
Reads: 10.31.33
